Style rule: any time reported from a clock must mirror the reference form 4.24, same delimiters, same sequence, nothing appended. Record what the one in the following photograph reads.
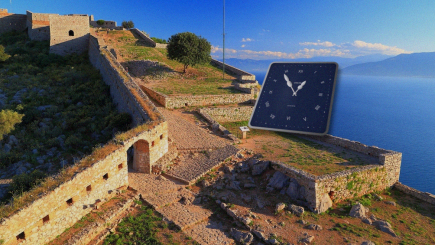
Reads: 12.54
